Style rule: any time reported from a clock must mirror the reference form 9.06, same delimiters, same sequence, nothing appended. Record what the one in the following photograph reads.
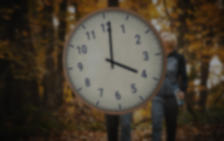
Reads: 4.01
